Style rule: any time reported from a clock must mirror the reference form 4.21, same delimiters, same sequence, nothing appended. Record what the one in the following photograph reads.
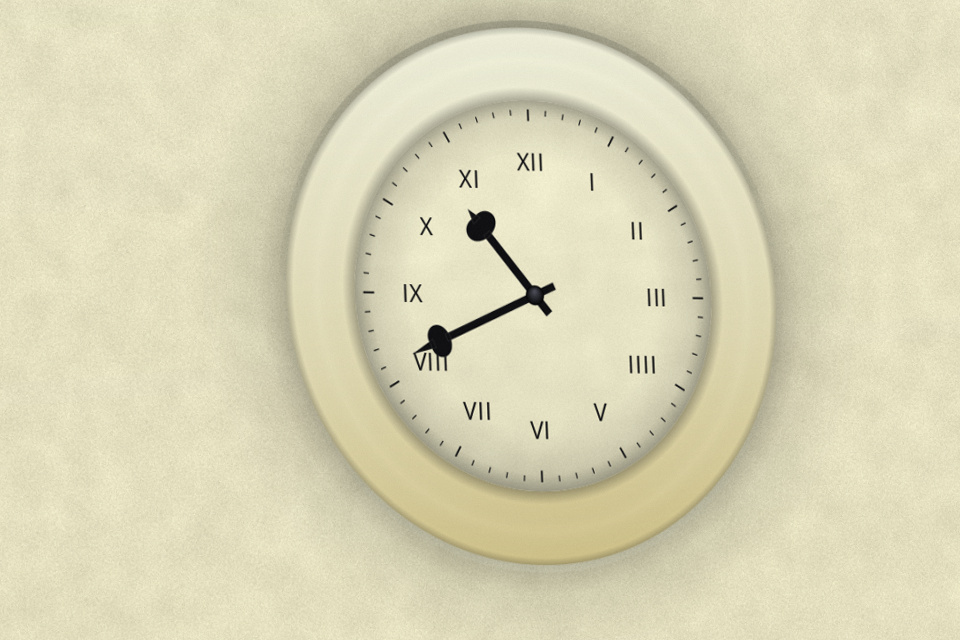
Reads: 10.41
